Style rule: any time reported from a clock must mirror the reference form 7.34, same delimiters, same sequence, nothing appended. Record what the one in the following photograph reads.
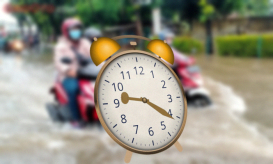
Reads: 9.21
